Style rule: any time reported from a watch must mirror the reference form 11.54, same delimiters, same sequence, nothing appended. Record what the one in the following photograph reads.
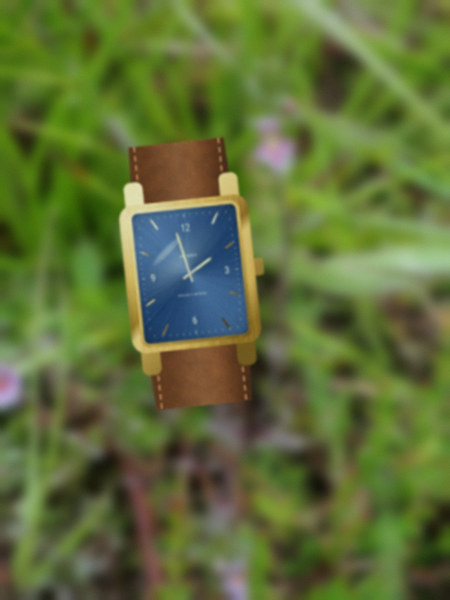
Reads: 1.58
